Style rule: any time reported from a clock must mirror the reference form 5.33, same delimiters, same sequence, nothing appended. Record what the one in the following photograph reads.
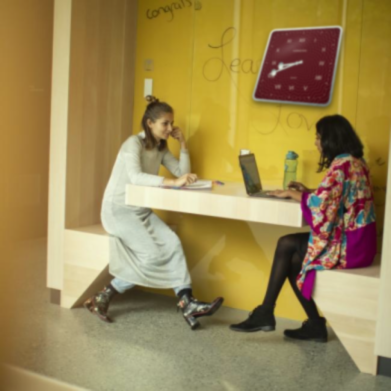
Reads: 8.41
